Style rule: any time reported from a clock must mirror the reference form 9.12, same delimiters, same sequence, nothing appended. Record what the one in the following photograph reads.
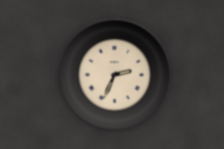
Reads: 2.34
